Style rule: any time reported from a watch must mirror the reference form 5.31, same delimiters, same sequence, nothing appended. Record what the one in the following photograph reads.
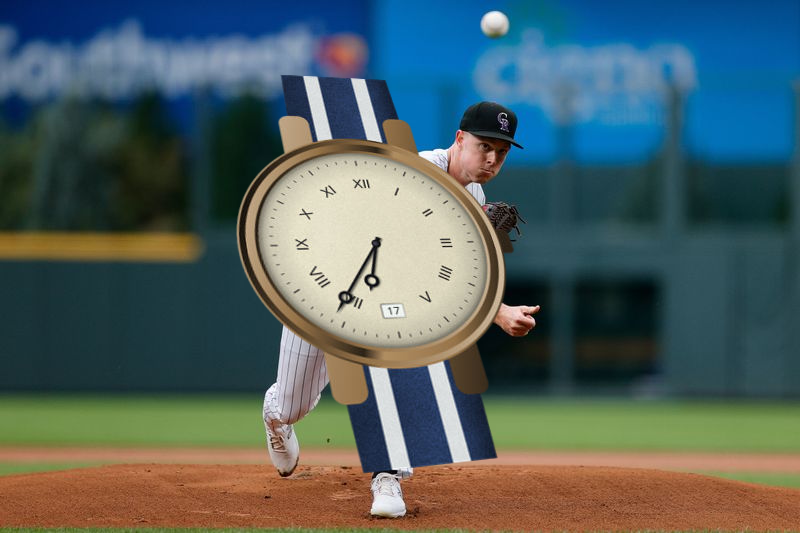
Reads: 6.36
